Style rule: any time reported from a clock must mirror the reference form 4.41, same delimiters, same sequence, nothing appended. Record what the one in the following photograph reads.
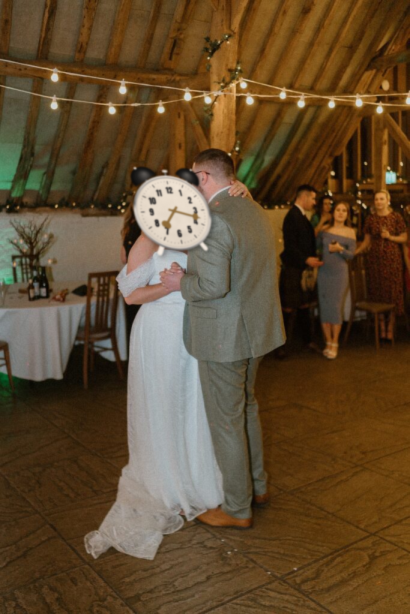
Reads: 7.18
